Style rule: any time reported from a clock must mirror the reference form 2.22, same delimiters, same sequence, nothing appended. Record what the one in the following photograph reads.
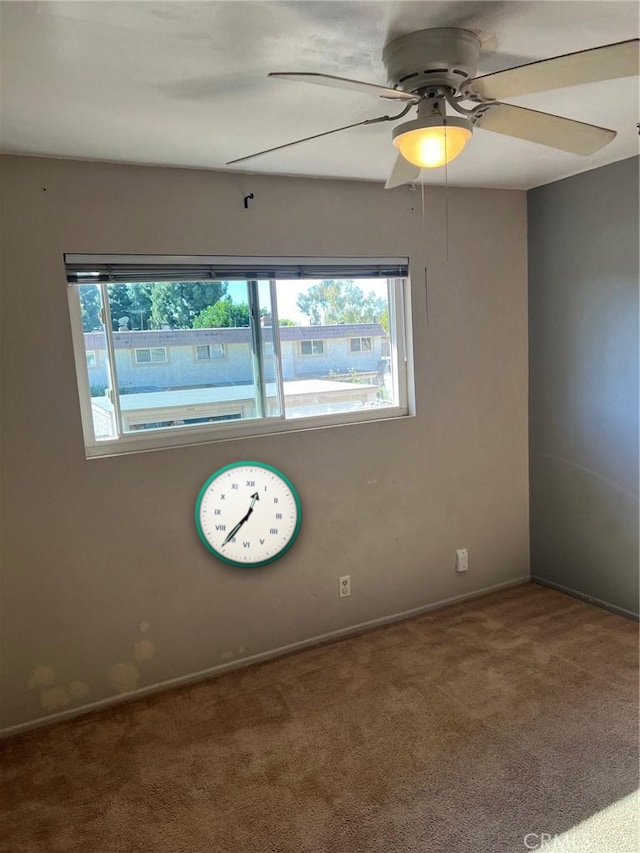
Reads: 12.36
